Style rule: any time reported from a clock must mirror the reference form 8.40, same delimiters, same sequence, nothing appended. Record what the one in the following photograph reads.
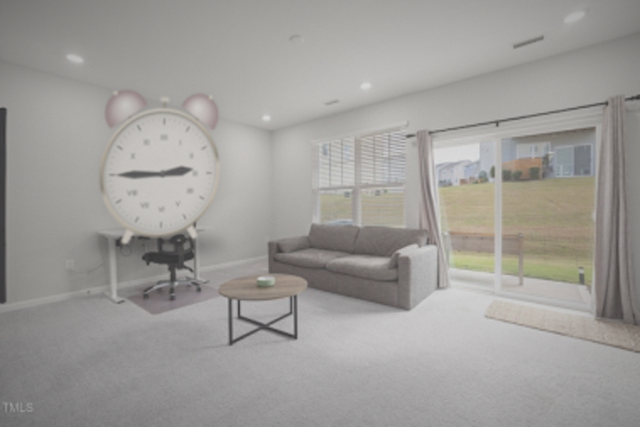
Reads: 2.45
